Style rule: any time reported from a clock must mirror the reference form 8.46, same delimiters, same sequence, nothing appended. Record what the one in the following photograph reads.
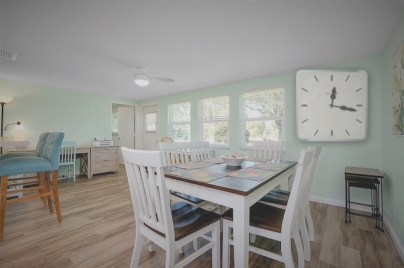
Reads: 12.17
